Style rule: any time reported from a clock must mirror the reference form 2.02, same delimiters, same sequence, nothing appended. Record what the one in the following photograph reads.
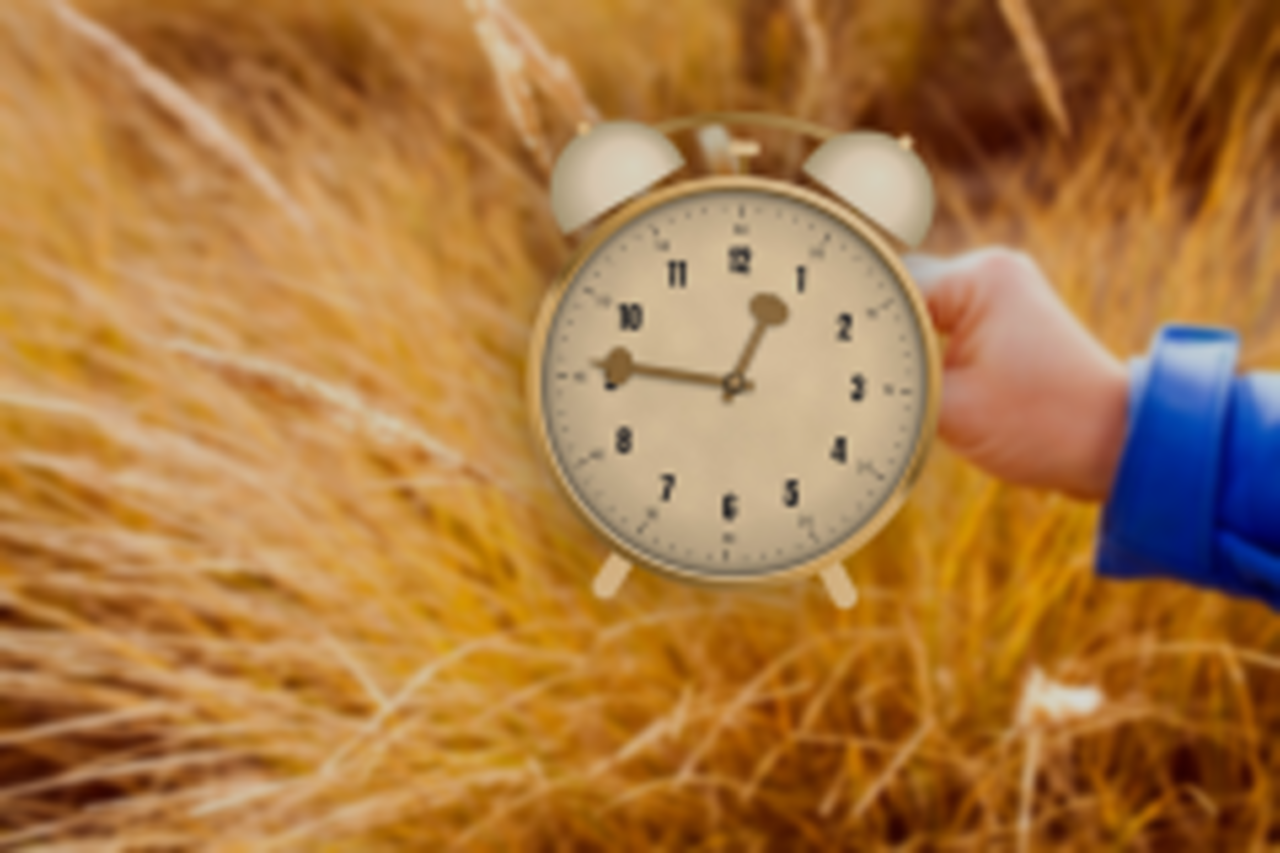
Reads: 12.46
